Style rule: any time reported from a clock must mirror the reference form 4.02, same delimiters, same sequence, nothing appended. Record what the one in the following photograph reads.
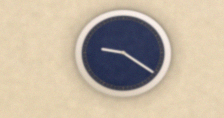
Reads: 9.21
